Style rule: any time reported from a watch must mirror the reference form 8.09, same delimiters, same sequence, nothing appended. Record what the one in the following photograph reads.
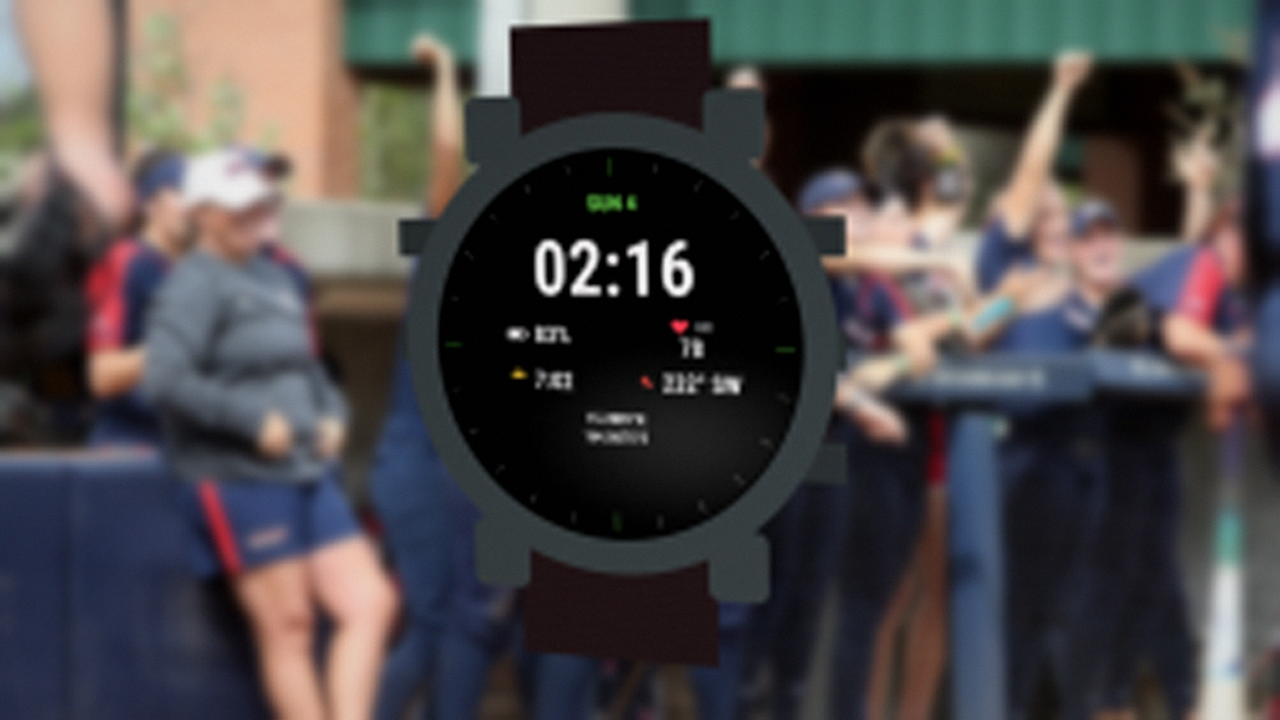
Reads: 2.16
